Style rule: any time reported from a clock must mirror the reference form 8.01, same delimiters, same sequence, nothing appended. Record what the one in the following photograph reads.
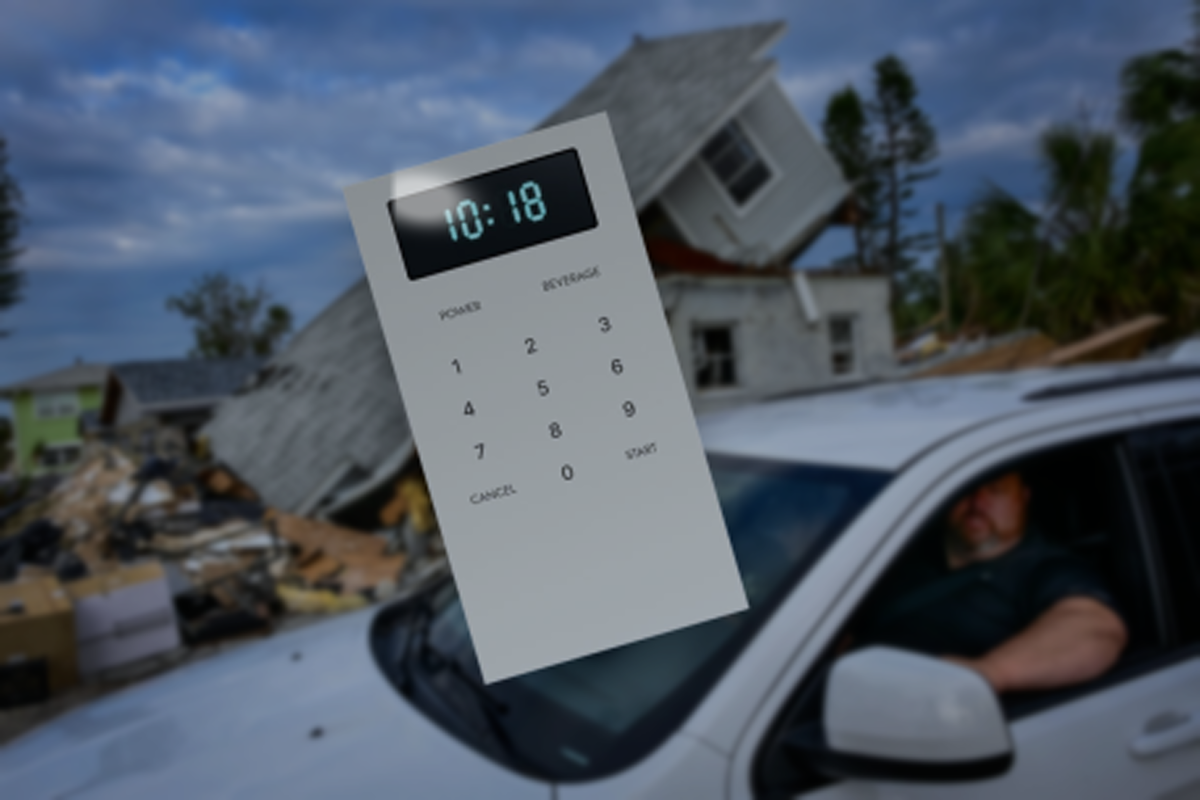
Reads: 10.18
